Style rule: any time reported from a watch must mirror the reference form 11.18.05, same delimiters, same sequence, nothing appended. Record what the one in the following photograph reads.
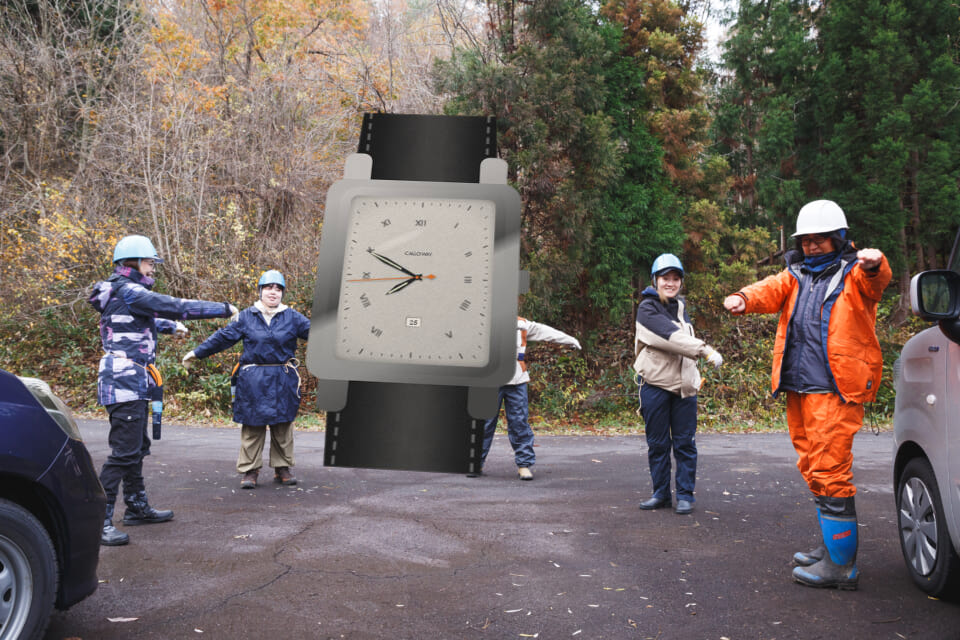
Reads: 7.49.44
